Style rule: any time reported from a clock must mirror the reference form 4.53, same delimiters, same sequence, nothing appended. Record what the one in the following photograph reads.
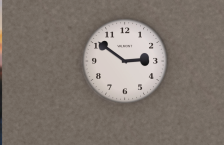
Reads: 2.51
